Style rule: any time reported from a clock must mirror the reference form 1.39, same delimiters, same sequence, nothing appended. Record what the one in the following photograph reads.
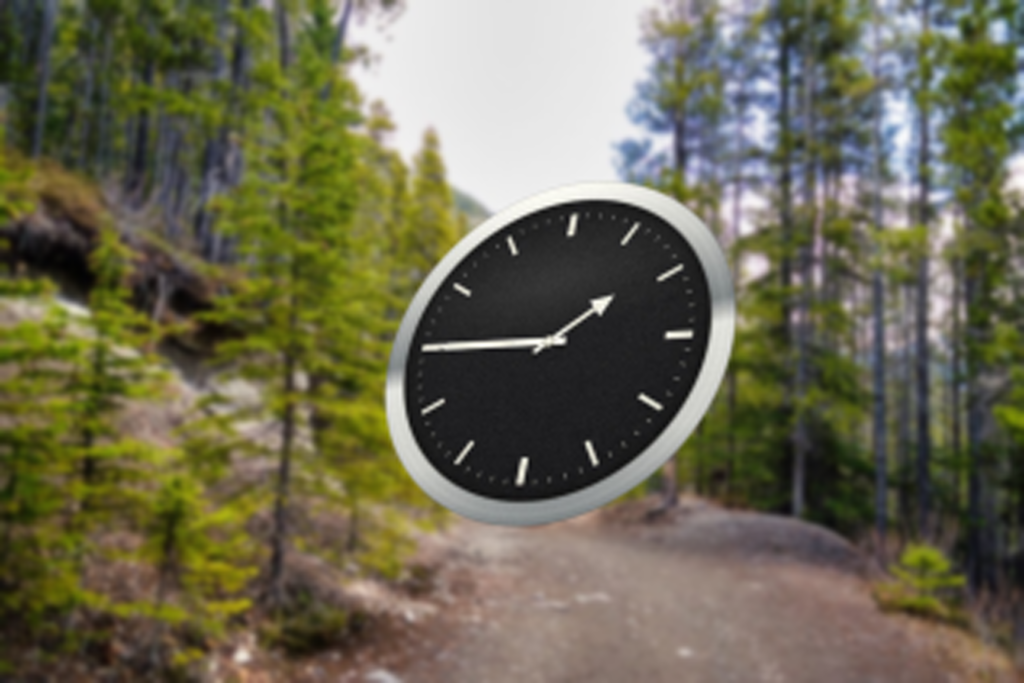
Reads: 1.45
